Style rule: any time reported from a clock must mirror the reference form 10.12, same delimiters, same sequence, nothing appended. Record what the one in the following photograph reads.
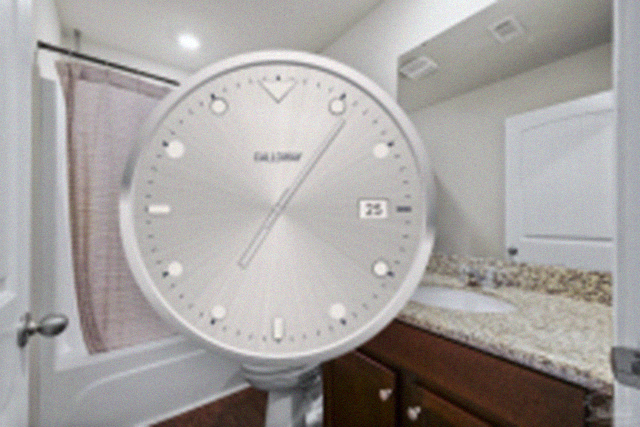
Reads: 7.06
